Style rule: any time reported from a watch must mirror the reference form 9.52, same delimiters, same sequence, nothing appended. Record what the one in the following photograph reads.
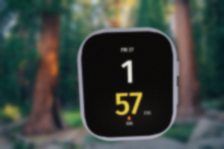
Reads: 1.57
